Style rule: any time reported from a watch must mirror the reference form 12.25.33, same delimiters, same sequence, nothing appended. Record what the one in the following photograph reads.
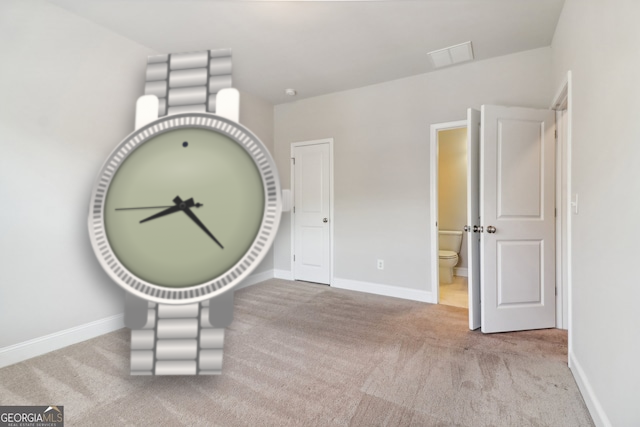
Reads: 8.22.45
